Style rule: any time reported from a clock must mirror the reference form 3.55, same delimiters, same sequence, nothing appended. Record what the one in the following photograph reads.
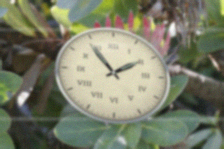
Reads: 1.54
